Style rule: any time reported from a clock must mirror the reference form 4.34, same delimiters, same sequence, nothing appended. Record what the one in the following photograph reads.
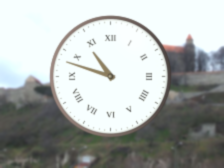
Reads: 10.48
